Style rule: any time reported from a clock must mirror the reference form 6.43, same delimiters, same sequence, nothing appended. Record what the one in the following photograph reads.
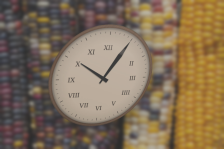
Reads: 10.05
